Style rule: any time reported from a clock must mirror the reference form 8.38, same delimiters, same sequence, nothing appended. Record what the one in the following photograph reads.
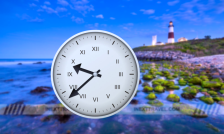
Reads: 9.38
